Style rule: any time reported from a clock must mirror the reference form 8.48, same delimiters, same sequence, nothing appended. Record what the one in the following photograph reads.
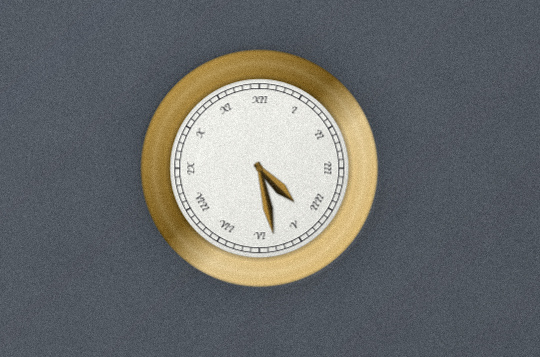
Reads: 4.28
